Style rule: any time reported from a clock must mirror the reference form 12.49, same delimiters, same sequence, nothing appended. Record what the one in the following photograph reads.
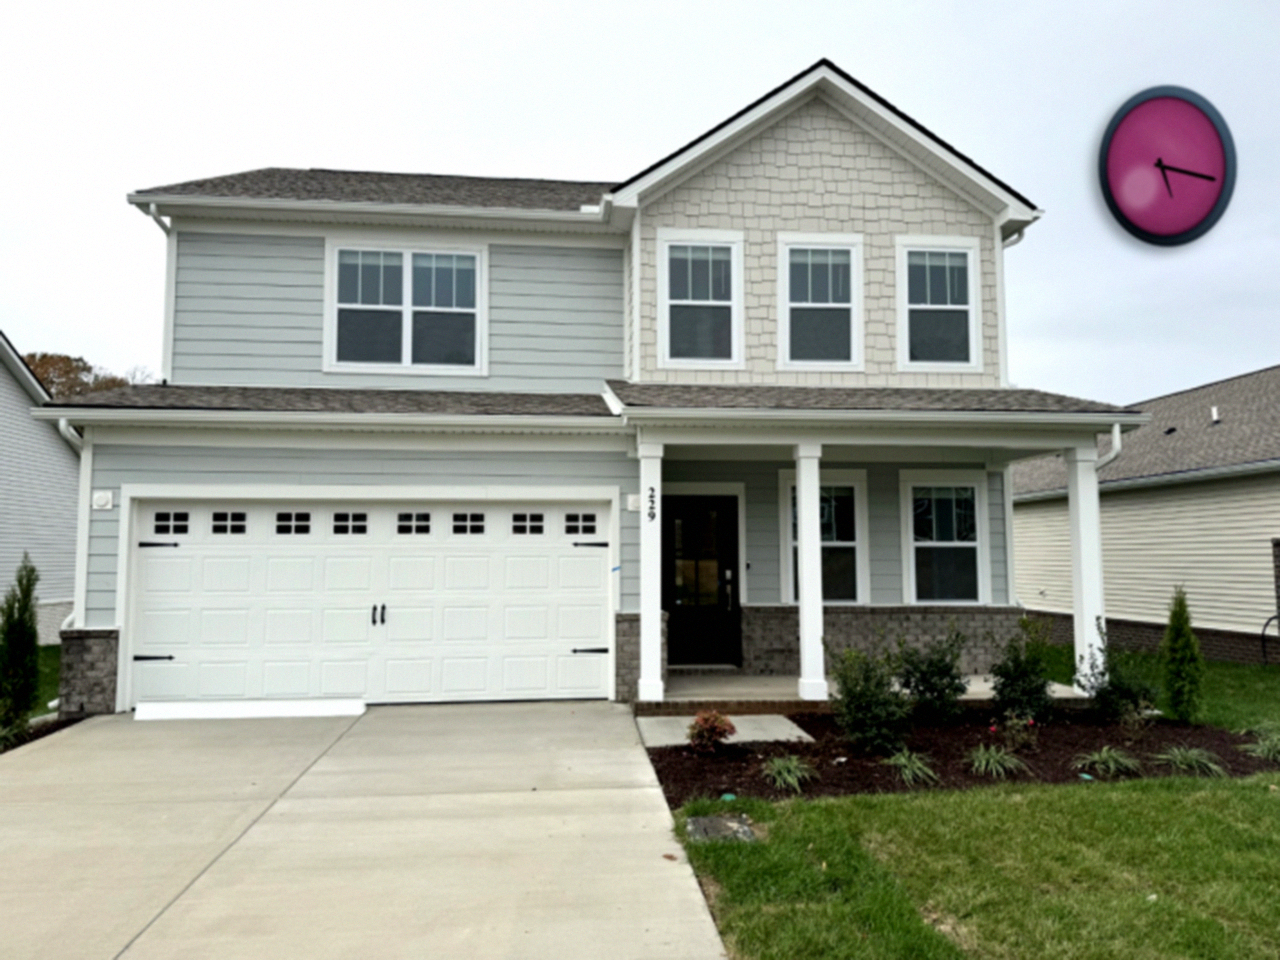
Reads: 5.17
